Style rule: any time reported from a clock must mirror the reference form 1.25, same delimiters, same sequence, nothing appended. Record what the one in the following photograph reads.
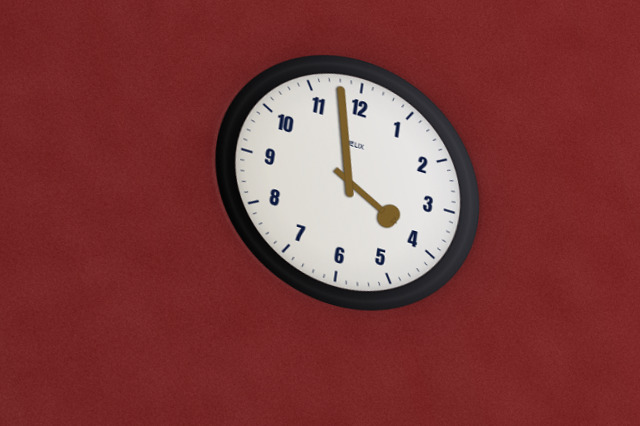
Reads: 3.58
